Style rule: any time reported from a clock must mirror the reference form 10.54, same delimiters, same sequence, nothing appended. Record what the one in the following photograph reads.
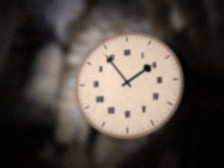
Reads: 1.54
